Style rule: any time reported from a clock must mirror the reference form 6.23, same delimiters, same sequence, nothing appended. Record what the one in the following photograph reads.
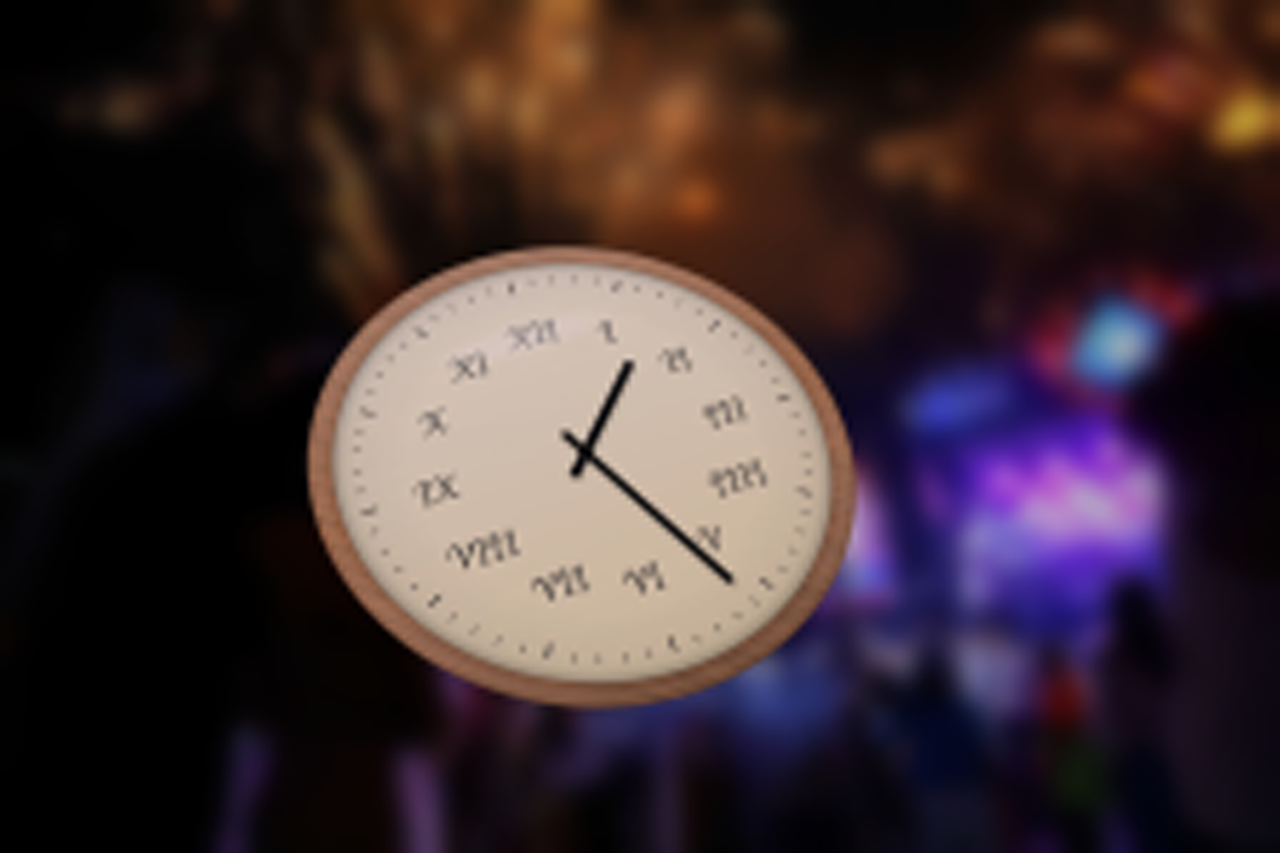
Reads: 1.26
